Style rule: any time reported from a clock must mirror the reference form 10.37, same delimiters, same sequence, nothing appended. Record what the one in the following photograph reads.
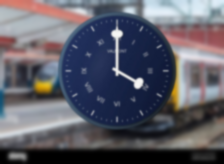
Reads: 4.00
